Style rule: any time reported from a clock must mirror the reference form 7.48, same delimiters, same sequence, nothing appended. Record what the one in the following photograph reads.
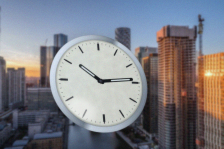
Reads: 10.14
